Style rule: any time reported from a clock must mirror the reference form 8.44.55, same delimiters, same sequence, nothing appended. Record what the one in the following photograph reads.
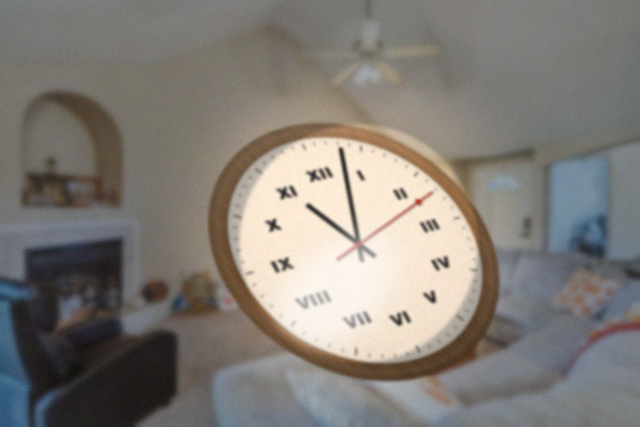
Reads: 11.03.12
